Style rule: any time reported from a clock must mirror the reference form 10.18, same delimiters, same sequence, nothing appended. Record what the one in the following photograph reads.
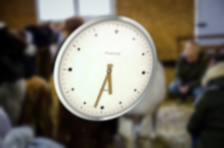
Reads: 5.32
